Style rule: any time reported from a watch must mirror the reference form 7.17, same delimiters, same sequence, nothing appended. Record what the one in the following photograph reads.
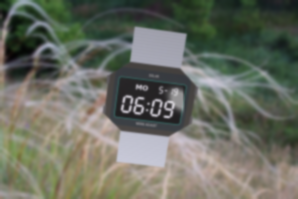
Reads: 6.09
